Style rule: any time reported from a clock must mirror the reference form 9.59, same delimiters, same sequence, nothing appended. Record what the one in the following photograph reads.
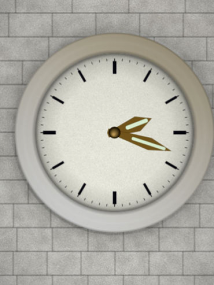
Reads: 2.18
